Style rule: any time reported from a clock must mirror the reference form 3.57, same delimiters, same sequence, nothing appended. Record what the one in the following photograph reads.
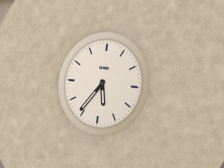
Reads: 5.36
